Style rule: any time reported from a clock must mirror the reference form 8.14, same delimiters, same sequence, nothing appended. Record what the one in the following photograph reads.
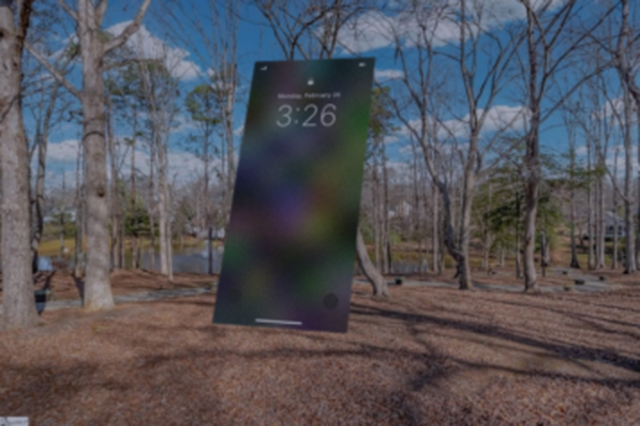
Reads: 3.26
